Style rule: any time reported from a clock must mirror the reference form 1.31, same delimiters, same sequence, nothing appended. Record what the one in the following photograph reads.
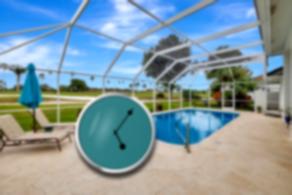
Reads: 5.06
